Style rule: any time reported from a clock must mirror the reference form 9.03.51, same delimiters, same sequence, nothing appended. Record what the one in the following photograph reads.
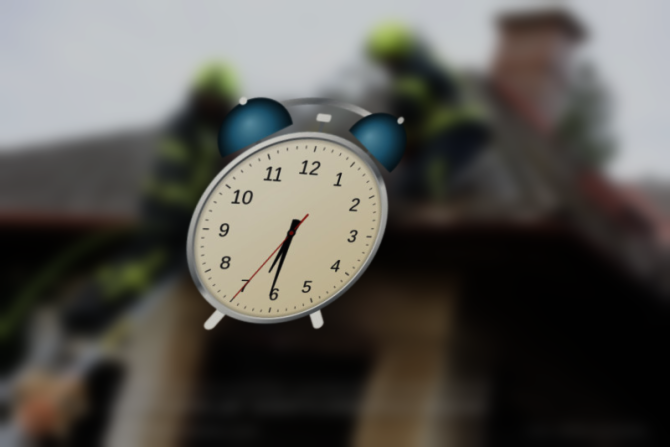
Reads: 6.30.35
